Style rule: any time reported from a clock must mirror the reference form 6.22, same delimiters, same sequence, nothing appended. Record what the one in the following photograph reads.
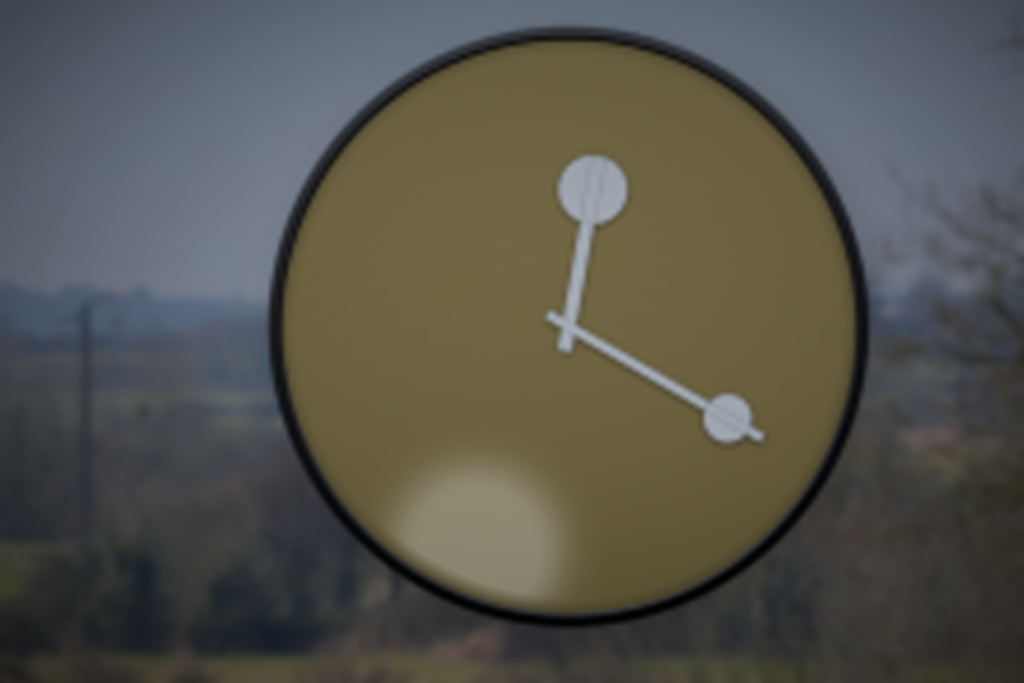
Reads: 12.20
